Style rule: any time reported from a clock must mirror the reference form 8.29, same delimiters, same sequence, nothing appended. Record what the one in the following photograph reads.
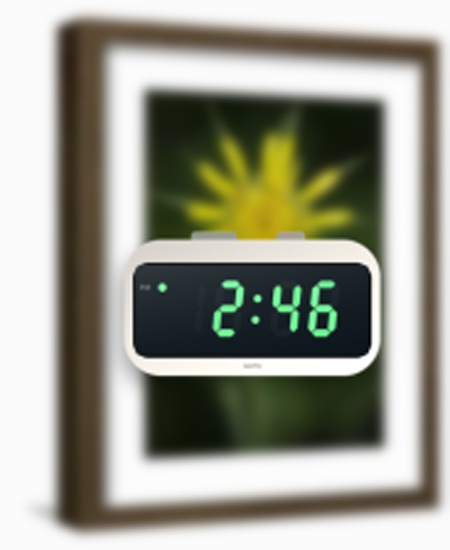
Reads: 2.46
